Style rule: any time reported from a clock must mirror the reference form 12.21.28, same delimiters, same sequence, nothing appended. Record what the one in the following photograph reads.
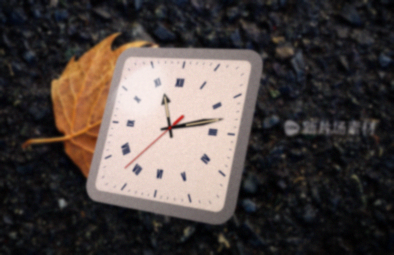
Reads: 11.12.37
